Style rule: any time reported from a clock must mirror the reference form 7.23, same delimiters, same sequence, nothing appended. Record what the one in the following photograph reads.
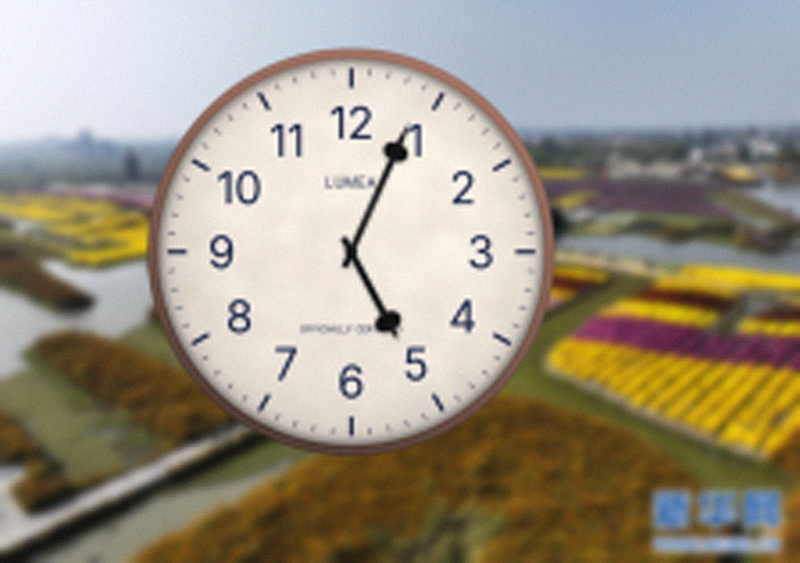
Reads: 5.04
